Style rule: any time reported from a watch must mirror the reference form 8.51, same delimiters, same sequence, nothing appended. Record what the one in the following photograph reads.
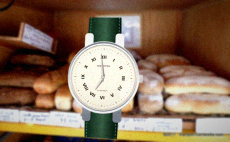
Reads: 6.59
